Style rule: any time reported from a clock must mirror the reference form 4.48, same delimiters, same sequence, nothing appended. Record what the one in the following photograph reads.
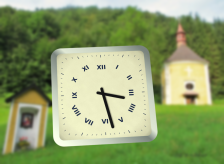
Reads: 3.28
